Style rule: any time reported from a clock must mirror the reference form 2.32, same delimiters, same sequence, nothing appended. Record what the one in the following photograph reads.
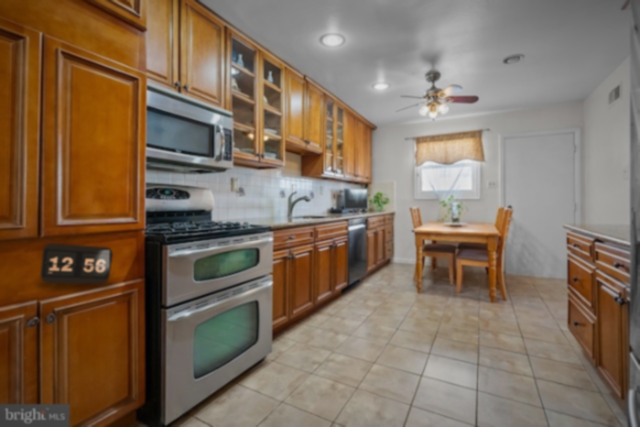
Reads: 12.56
